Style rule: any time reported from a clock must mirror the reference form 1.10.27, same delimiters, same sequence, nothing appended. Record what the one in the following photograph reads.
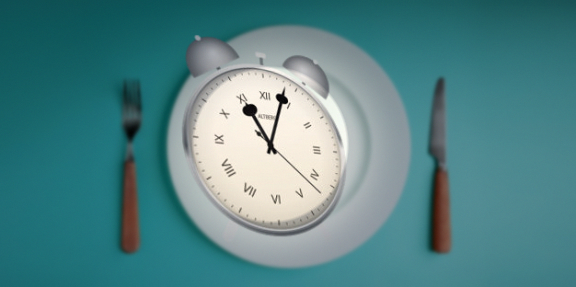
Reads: 11.03.22
